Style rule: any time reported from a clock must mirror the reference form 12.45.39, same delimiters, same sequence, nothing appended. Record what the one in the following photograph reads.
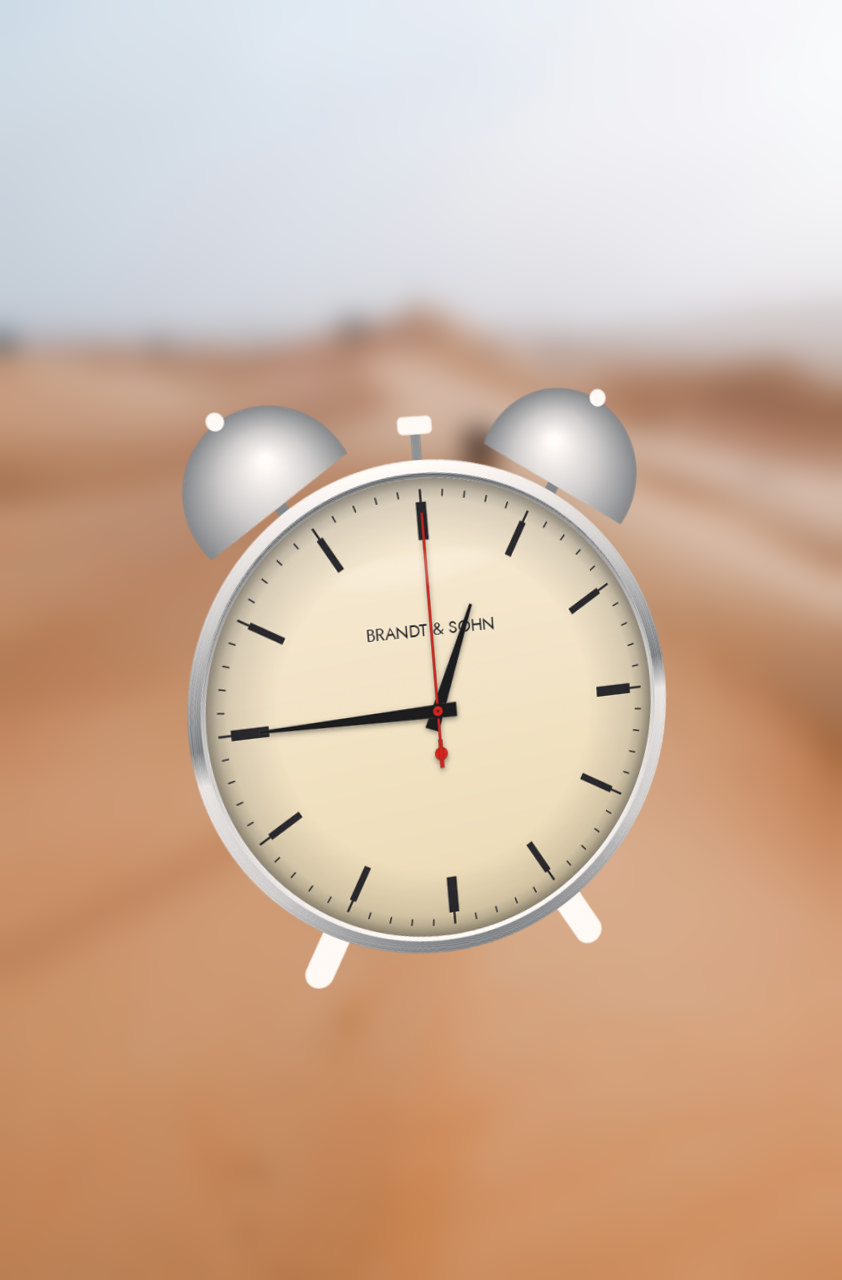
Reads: 12.45.00
